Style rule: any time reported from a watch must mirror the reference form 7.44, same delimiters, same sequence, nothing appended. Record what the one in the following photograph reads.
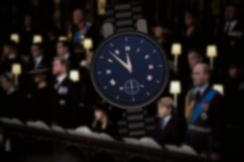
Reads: 11.53
